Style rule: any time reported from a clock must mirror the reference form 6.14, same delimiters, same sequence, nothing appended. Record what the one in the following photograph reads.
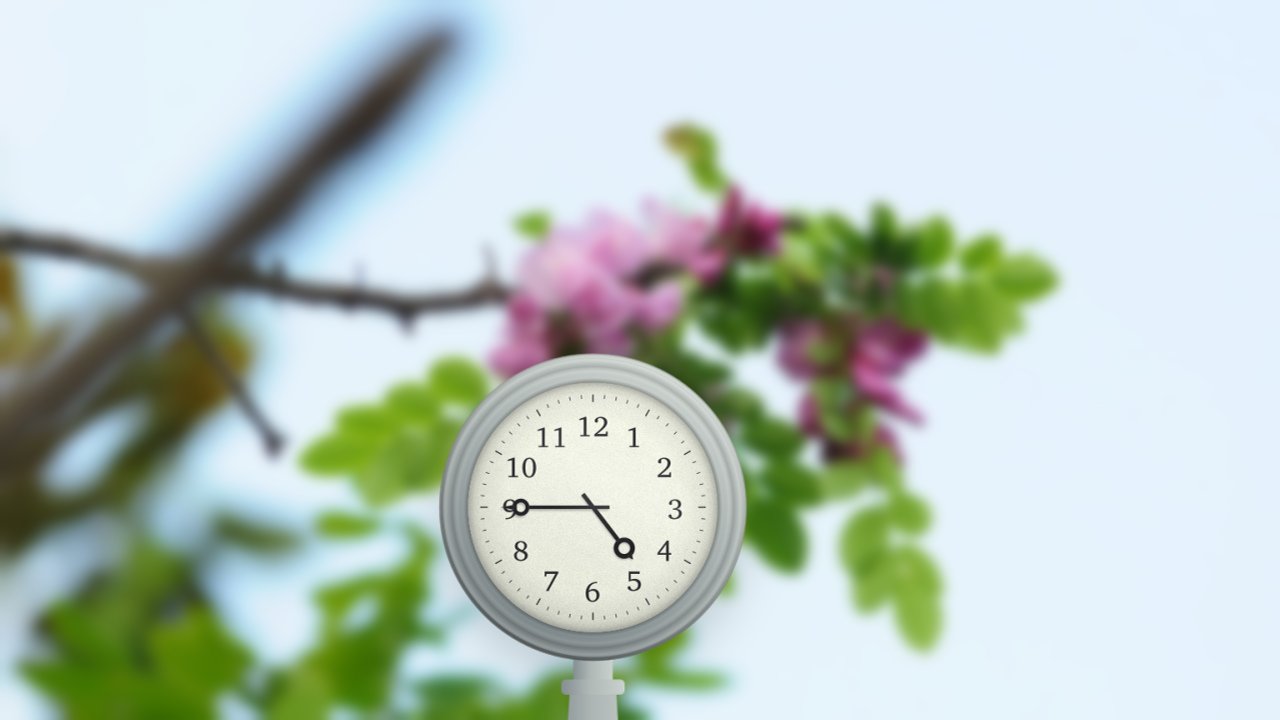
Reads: 4.45
